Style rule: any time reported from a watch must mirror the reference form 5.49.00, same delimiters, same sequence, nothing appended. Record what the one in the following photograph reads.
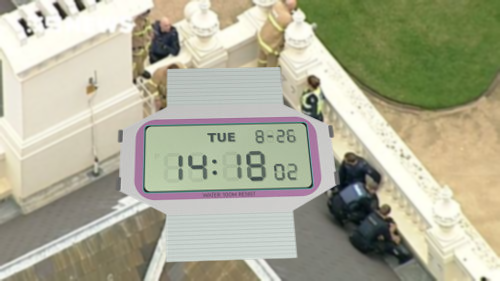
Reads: 14.18.02
